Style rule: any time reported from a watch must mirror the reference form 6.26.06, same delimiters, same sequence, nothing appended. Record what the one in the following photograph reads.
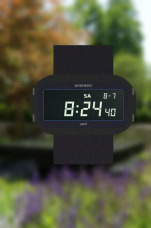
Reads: 8.24.40
